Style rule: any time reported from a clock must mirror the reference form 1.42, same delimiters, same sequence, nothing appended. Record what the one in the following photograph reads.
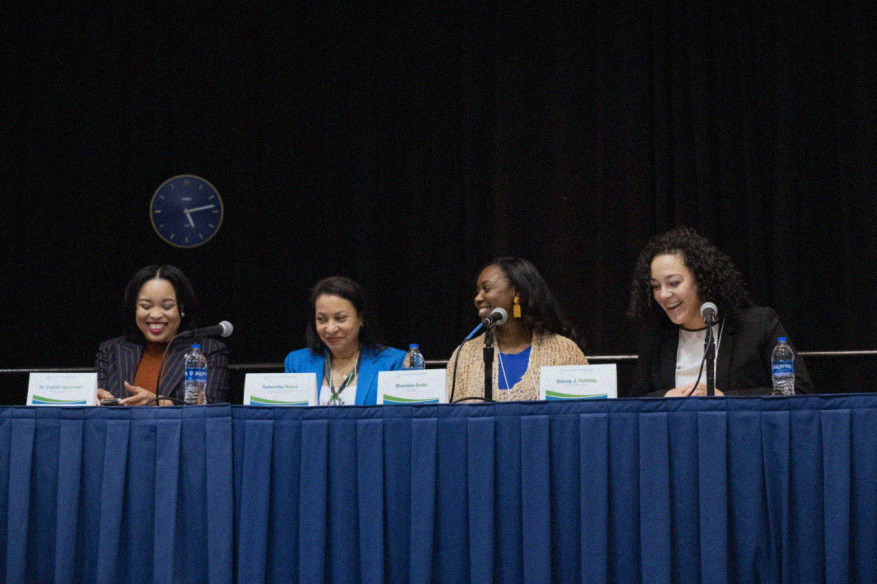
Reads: 5.13
